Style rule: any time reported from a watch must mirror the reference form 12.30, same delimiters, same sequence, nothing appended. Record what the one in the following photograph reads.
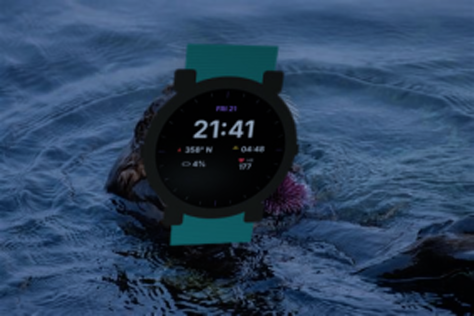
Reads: 21.41
